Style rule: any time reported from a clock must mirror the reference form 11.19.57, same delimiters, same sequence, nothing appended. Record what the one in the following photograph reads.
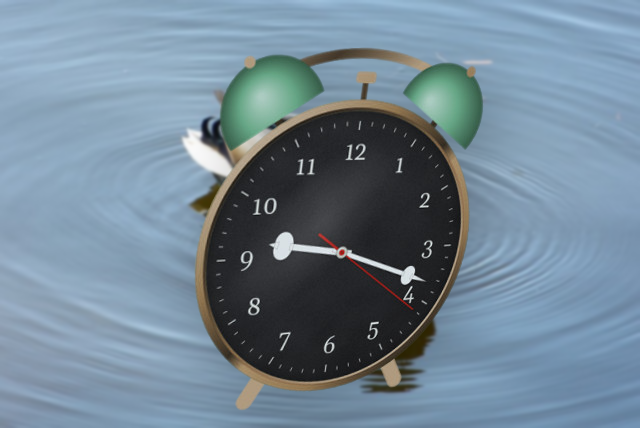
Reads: 9.18.21
